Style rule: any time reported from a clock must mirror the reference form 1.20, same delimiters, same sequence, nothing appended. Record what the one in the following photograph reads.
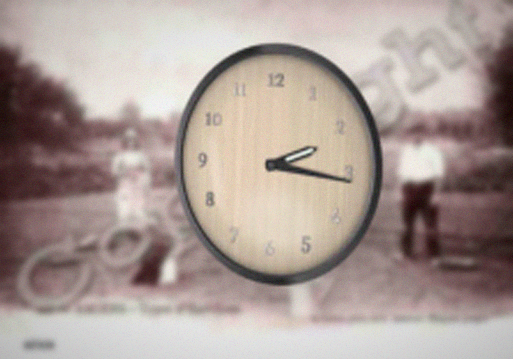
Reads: 2.16
